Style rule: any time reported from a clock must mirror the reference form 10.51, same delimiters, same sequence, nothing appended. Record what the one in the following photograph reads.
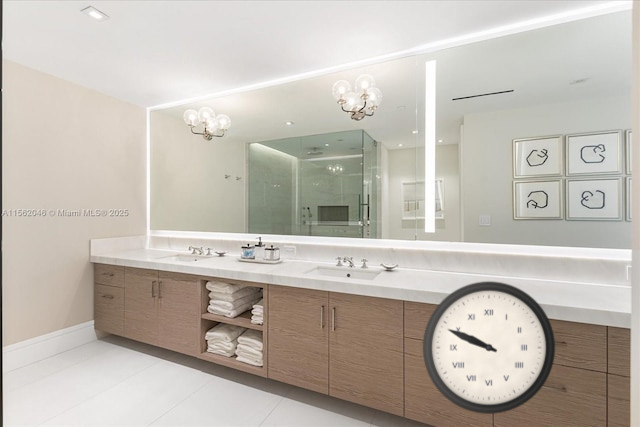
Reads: 9.49
